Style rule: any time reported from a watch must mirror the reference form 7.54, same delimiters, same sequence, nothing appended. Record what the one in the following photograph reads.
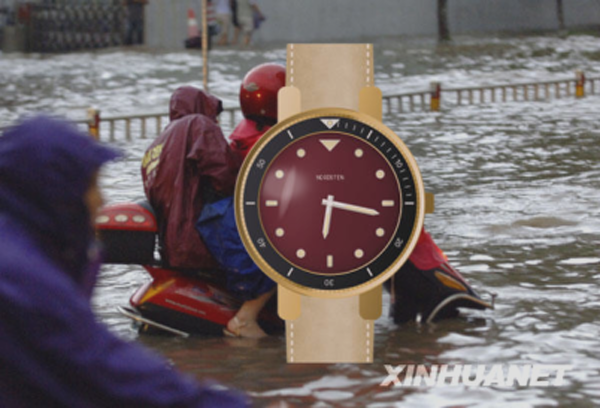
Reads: 6.17
